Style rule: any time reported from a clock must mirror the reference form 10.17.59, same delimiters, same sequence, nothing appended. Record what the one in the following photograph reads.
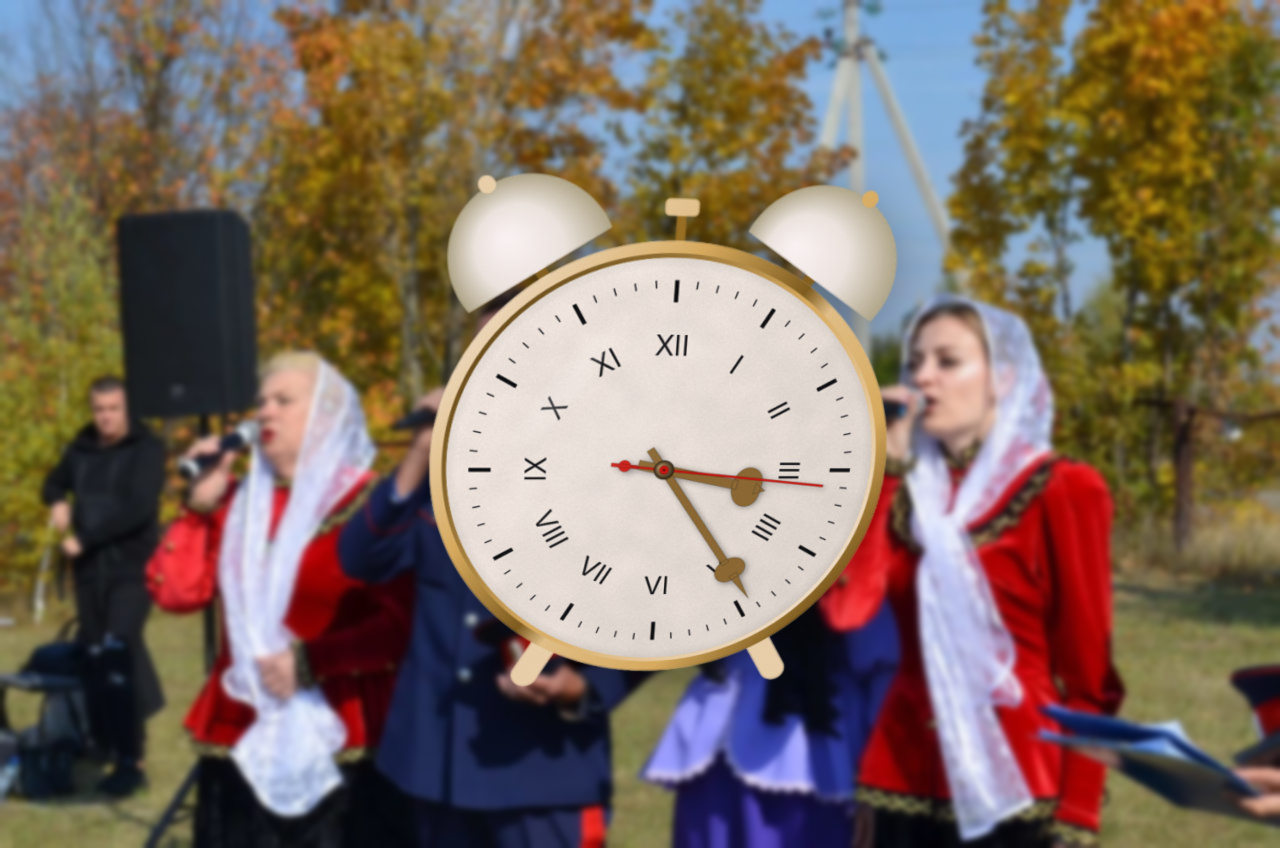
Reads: 3.24.16
